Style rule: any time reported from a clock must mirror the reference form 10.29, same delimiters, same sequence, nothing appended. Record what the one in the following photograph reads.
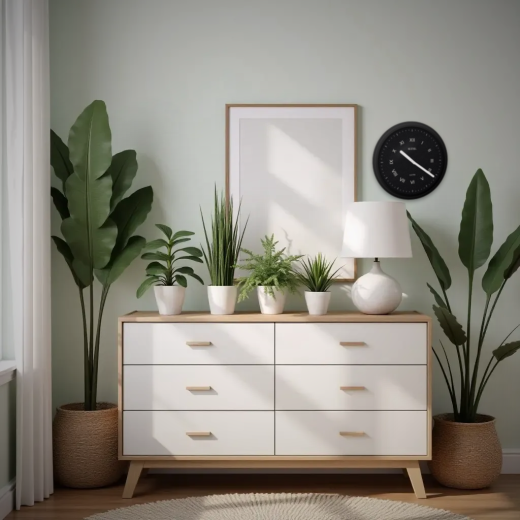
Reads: 10.21
